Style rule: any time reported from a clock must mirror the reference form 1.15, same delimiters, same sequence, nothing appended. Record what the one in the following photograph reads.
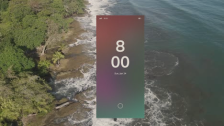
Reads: 8.00
